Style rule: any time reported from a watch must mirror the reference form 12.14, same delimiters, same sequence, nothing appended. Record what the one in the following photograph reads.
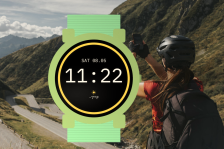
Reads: 11.22
